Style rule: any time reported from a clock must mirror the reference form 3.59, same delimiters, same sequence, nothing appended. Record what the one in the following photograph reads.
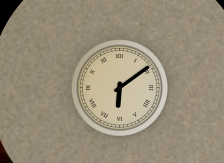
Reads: 6.09
